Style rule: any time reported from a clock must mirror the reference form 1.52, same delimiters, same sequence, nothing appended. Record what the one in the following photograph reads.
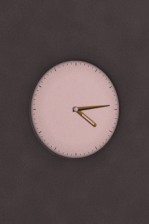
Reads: 4.14
